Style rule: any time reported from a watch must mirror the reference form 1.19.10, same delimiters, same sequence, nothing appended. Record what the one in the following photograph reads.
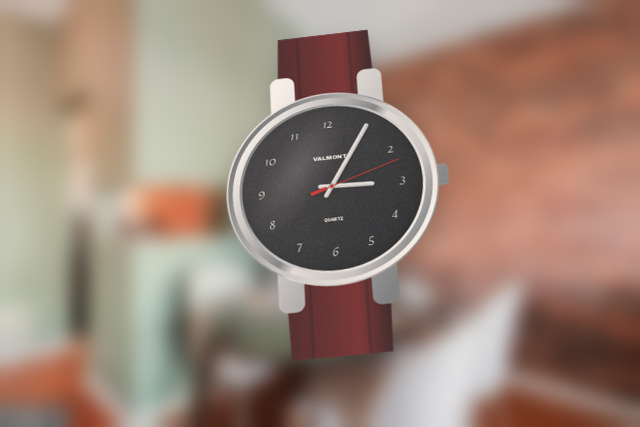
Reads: 3.05.12
